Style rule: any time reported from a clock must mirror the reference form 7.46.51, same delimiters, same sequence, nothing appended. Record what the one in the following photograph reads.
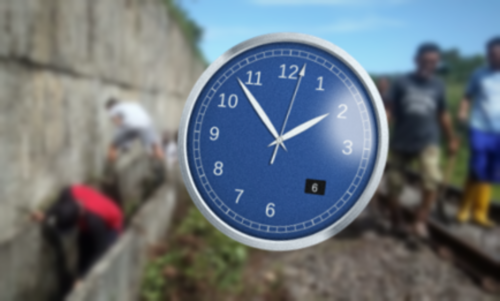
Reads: 1.53.02
